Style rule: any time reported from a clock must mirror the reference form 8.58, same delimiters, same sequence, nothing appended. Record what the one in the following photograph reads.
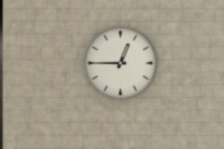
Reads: 12.45
